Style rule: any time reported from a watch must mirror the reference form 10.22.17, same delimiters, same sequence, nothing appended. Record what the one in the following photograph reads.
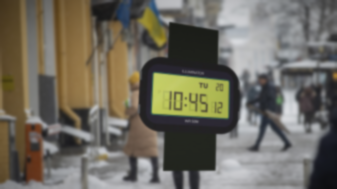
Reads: 10.45.12
